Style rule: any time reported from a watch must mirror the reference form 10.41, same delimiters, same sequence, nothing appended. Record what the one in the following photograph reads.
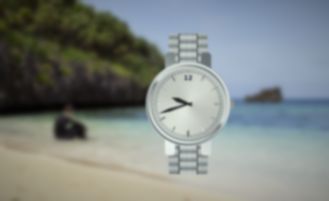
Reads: 9.42
